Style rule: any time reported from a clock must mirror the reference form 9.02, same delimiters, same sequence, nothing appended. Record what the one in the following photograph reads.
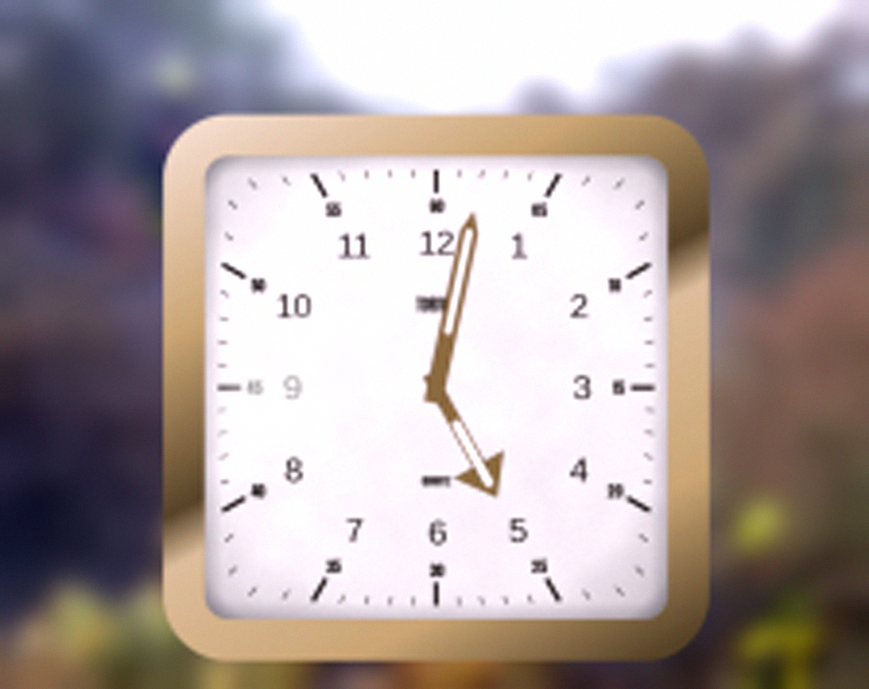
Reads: 5.02
